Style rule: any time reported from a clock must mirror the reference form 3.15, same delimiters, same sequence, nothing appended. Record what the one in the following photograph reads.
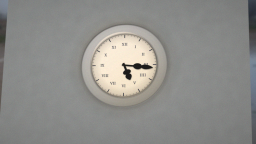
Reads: 5.16
